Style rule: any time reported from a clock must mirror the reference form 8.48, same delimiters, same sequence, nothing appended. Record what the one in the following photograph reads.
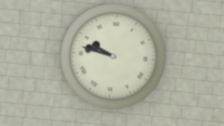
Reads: 9.47
